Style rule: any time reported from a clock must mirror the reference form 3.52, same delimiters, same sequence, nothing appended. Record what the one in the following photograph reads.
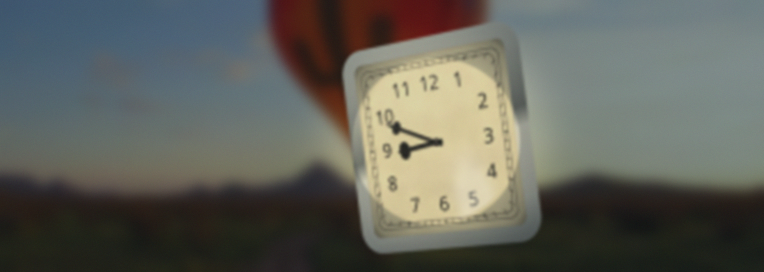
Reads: 8.49
